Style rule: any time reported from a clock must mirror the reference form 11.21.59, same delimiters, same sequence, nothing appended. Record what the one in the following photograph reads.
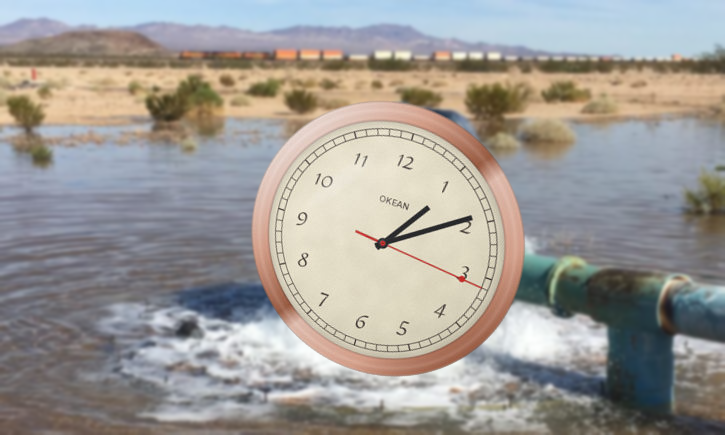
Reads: 1.09.16
